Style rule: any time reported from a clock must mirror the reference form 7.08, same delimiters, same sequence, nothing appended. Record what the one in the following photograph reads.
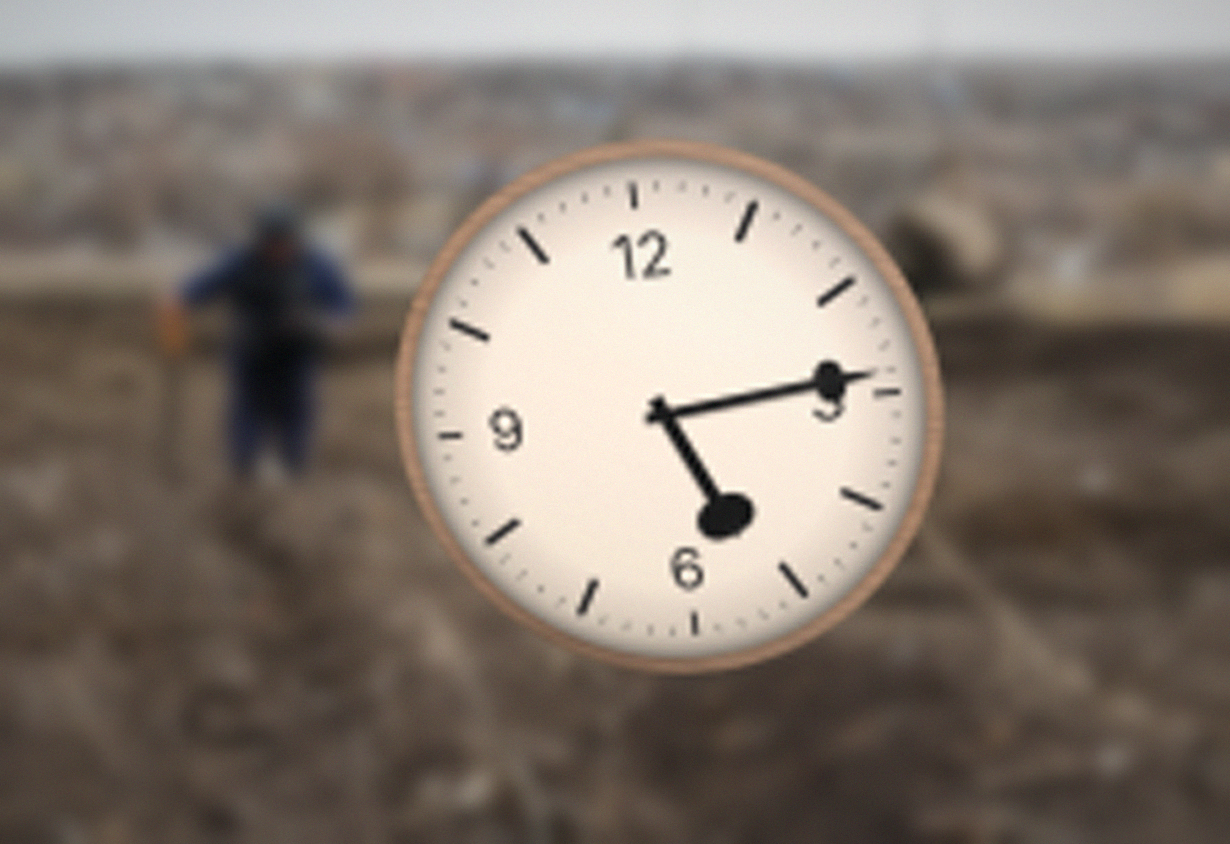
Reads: 5.14
